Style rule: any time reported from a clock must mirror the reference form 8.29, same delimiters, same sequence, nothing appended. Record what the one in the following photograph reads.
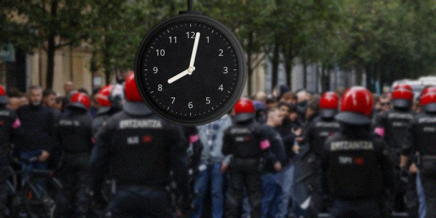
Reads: 8.02
